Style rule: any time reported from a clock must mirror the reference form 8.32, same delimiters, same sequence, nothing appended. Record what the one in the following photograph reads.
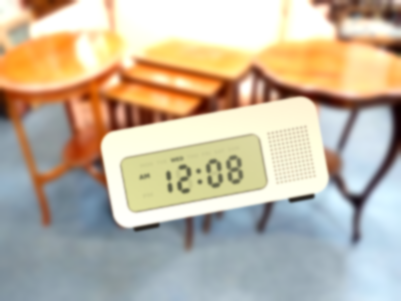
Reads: 12.08
